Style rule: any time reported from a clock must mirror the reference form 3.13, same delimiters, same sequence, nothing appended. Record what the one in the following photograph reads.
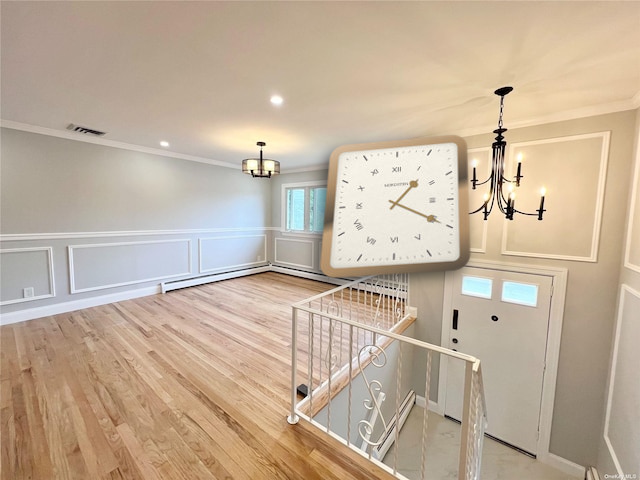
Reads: 1.20
